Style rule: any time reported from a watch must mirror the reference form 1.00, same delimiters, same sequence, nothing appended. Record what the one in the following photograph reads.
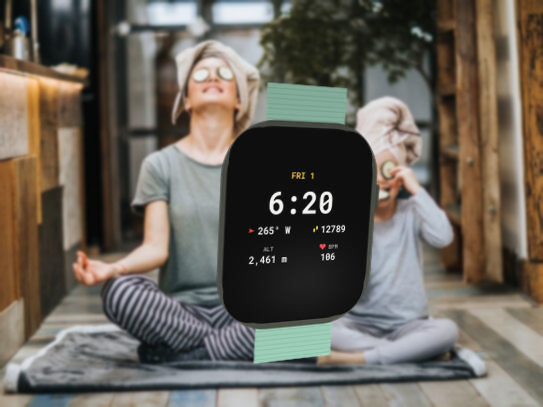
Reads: 6.20
